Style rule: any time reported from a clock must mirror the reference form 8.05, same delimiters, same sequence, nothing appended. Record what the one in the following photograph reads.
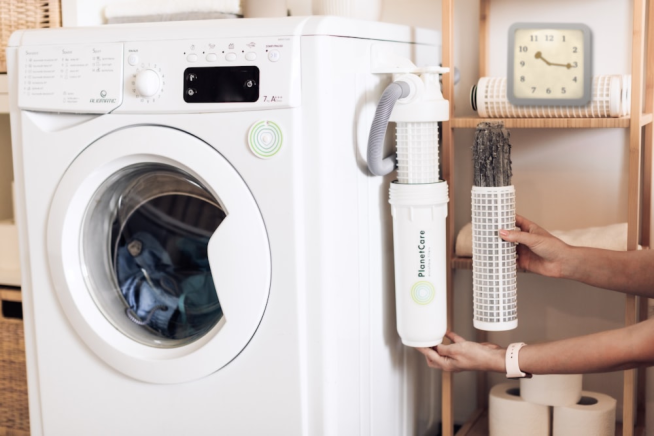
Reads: 10.16
